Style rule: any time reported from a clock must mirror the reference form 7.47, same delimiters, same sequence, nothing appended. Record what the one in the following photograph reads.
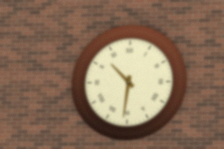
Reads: 10.31
